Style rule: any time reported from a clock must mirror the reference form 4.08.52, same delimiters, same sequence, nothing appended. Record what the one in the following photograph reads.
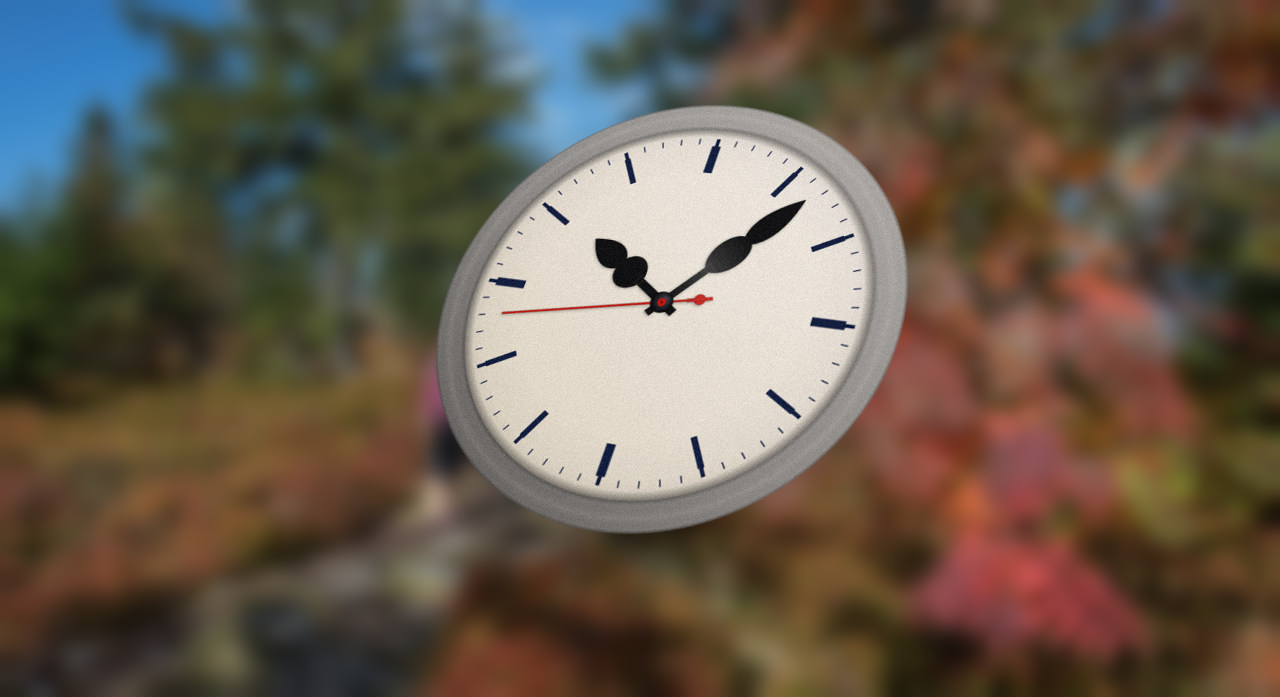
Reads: 10.06.43
